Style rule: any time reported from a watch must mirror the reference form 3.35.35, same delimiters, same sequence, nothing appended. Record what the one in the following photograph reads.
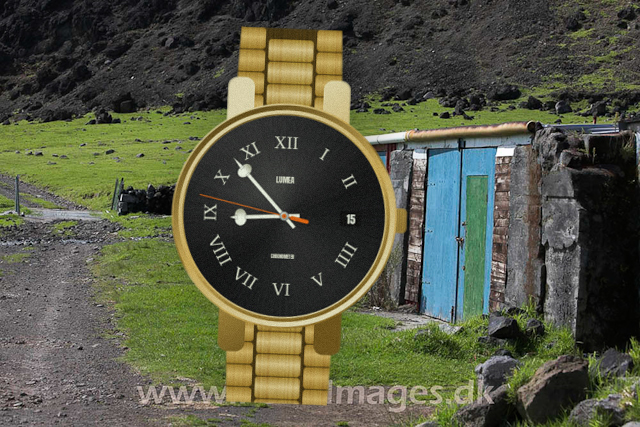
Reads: 8.52.47
